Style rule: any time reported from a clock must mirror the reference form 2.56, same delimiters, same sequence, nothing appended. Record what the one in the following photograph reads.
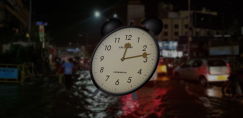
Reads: 12.13
